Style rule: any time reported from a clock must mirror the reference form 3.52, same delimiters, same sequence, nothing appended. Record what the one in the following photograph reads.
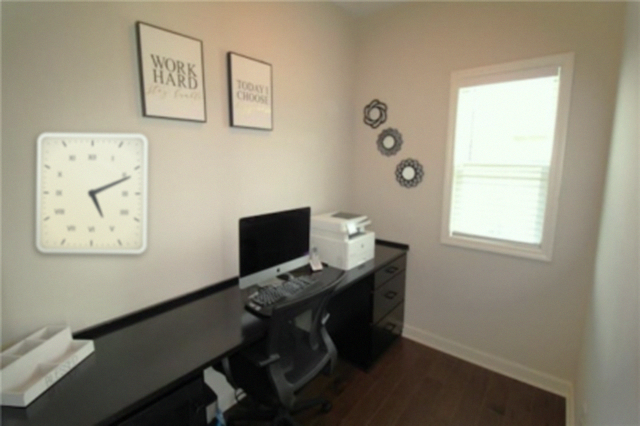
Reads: 5.11
